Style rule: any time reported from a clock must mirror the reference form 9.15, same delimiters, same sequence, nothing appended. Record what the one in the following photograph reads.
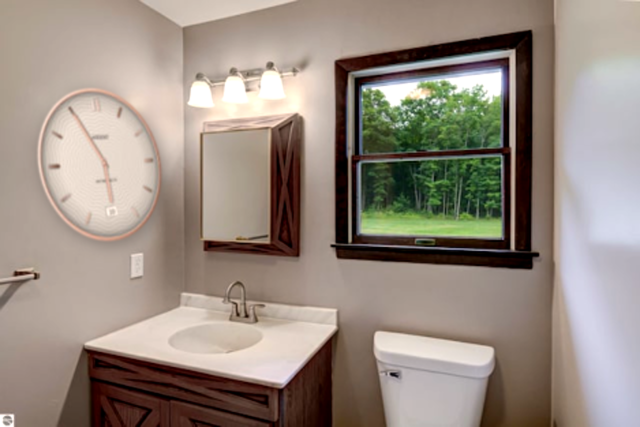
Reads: 5.55
